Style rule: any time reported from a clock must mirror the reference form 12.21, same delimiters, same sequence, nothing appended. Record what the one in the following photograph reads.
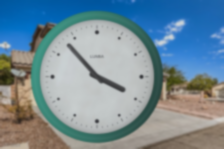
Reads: 3.53
